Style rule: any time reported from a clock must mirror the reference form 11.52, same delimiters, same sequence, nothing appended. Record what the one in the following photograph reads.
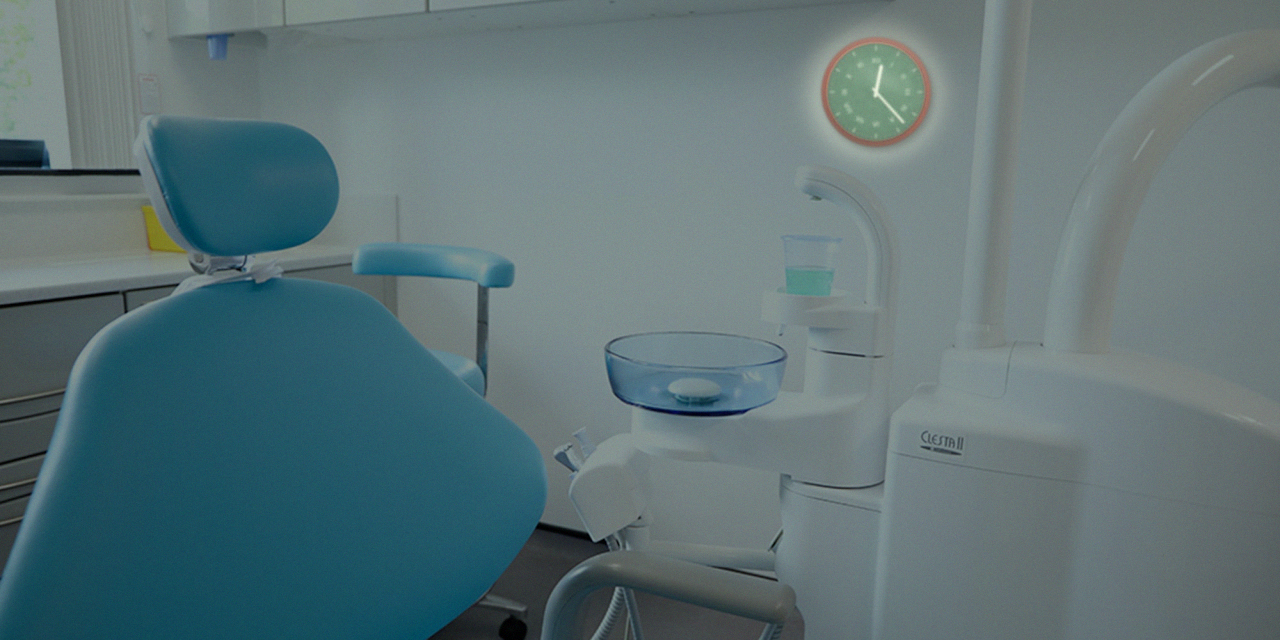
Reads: 12.23
